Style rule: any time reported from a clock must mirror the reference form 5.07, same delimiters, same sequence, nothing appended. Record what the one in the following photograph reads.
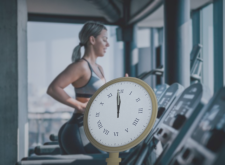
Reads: 11.59
